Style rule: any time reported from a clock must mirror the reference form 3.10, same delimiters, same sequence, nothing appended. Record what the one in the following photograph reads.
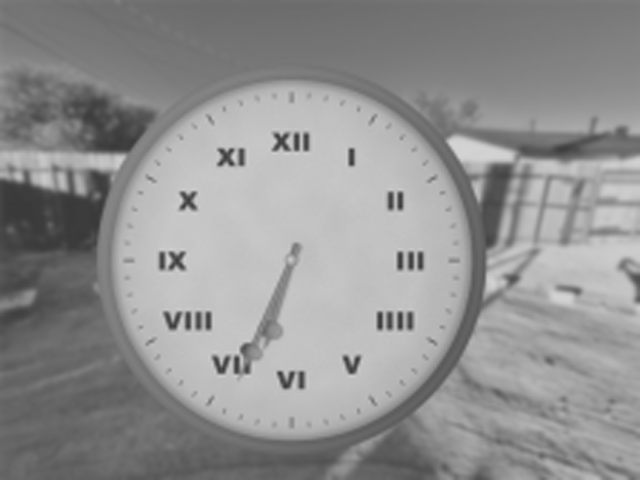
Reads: 6.34
